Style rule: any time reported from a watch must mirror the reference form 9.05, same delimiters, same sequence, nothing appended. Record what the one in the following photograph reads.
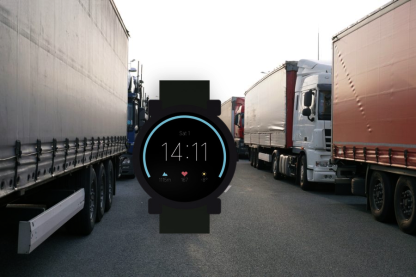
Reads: 14.11
